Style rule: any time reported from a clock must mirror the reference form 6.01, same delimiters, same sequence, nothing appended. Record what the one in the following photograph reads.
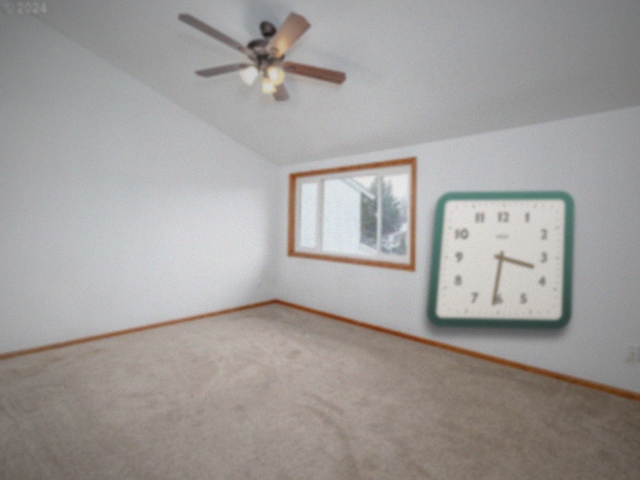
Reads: 3.31
